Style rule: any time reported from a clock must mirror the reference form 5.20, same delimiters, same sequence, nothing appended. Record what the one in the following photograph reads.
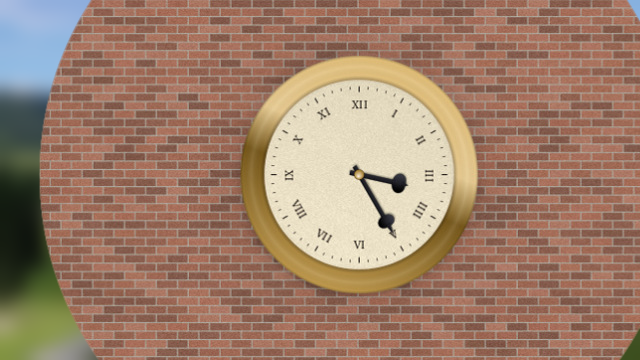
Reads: 3.25
